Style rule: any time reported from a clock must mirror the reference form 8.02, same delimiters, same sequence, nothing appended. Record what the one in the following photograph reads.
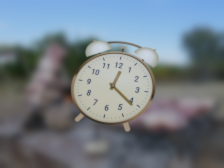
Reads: 12.21
